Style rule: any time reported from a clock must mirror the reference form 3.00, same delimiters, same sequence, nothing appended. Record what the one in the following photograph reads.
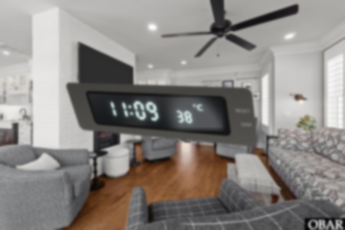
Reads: 11.09
